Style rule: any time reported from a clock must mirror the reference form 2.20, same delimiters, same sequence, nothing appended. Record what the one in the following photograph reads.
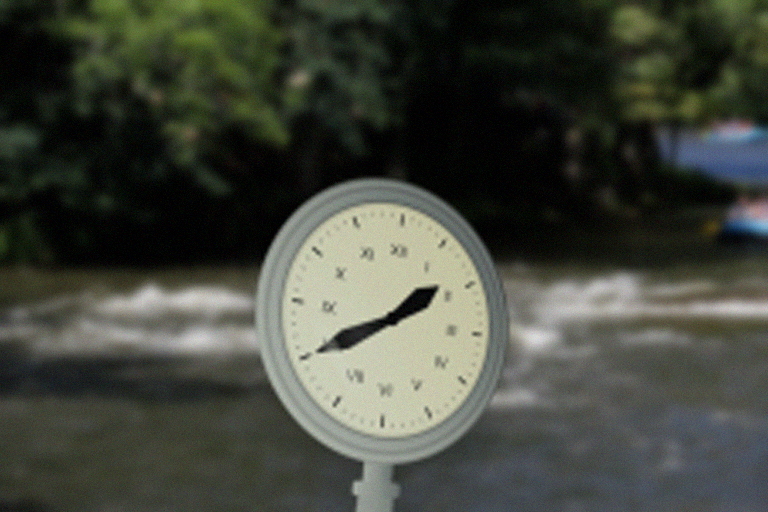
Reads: 1.40
